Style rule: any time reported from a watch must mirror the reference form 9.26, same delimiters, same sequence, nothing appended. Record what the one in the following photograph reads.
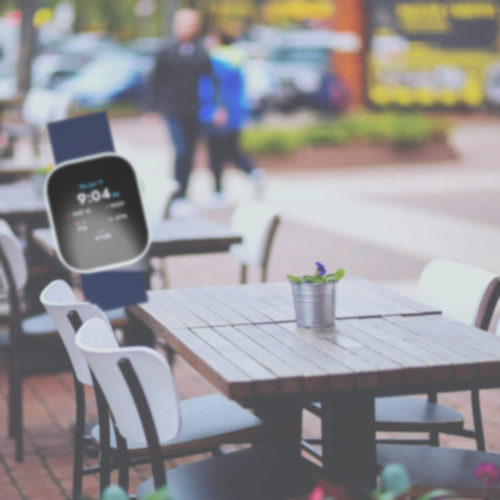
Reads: 9.04
